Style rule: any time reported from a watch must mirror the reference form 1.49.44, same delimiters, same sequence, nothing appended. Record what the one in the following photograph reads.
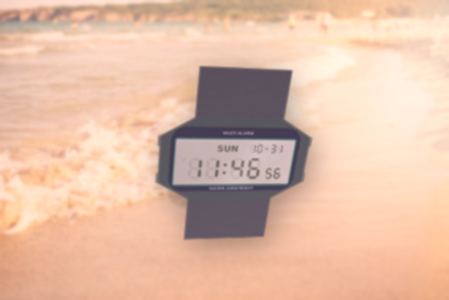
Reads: 11.46.56
